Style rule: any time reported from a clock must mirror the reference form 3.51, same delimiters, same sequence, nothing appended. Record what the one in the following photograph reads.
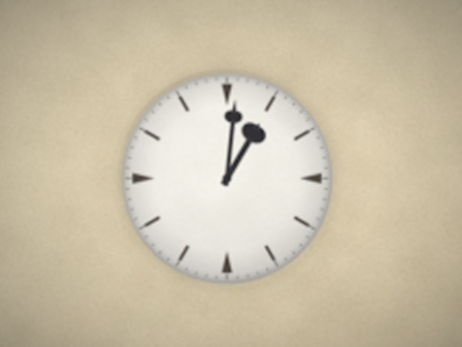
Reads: 1.01
